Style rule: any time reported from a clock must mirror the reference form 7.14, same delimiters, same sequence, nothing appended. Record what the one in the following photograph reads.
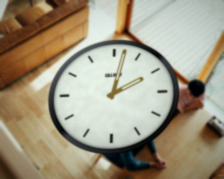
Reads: 2.02
